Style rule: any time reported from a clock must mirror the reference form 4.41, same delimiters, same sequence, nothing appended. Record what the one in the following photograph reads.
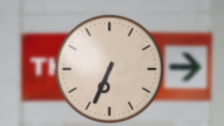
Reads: 6.34
